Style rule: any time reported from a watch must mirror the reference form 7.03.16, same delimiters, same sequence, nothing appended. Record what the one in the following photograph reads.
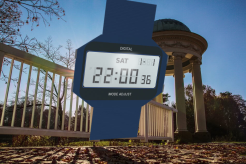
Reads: 22.00.36
